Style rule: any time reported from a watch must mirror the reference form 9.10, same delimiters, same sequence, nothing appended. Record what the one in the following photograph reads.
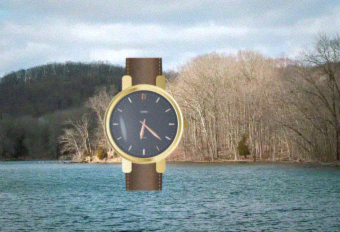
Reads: 6.22
